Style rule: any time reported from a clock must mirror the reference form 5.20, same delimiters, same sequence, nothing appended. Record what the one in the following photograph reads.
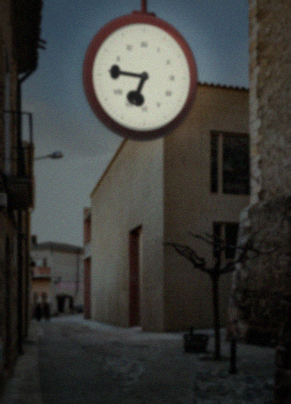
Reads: 6.46
